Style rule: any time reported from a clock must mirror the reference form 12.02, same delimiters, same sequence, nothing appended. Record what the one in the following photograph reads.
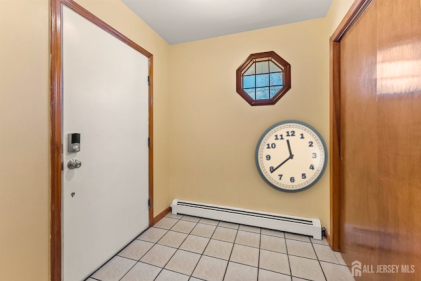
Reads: 11.39
